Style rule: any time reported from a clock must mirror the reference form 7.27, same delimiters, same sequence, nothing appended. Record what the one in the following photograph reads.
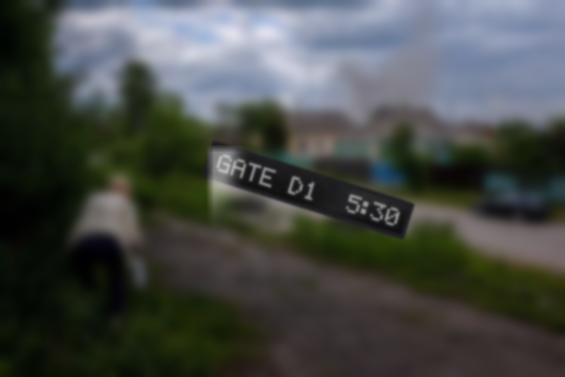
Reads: 5.30
